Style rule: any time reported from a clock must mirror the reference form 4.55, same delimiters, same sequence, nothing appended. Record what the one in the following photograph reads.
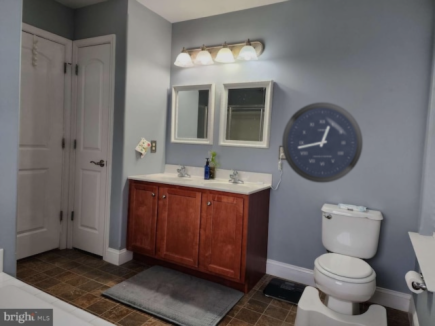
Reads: 12.43
